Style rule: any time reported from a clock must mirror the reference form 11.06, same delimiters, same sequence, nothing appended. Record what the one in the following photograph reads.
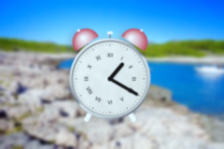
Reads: 1.20
